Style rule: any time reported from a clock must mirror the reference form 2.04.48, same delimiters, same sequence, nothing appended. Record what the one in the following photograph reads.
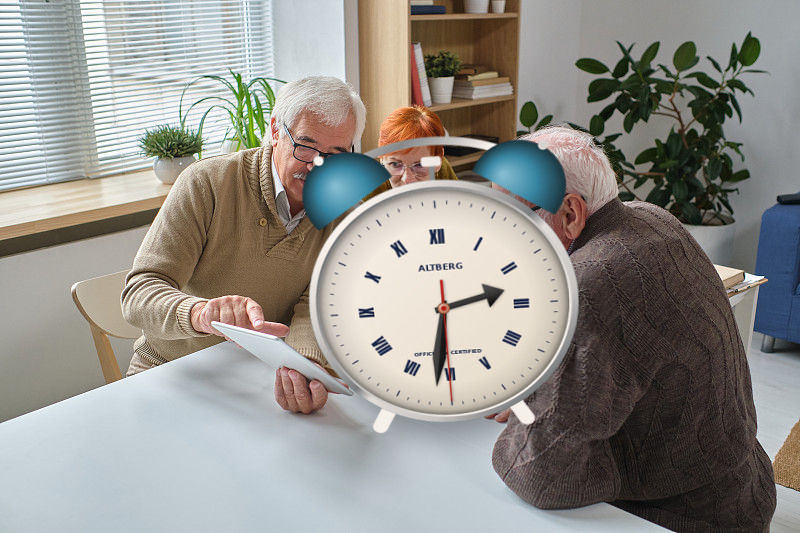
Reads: 2.31.30
